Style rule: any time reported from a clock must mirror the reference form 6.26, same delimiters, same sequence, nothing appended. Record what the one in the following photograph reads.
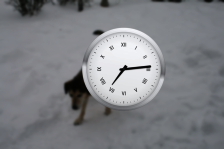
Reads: 7.14
